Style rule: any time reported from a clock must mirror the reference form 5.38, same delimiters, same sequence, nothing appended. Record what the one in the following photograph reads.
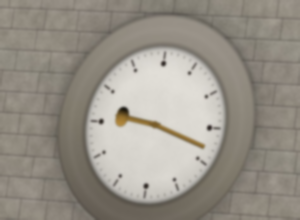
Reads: 9.18
